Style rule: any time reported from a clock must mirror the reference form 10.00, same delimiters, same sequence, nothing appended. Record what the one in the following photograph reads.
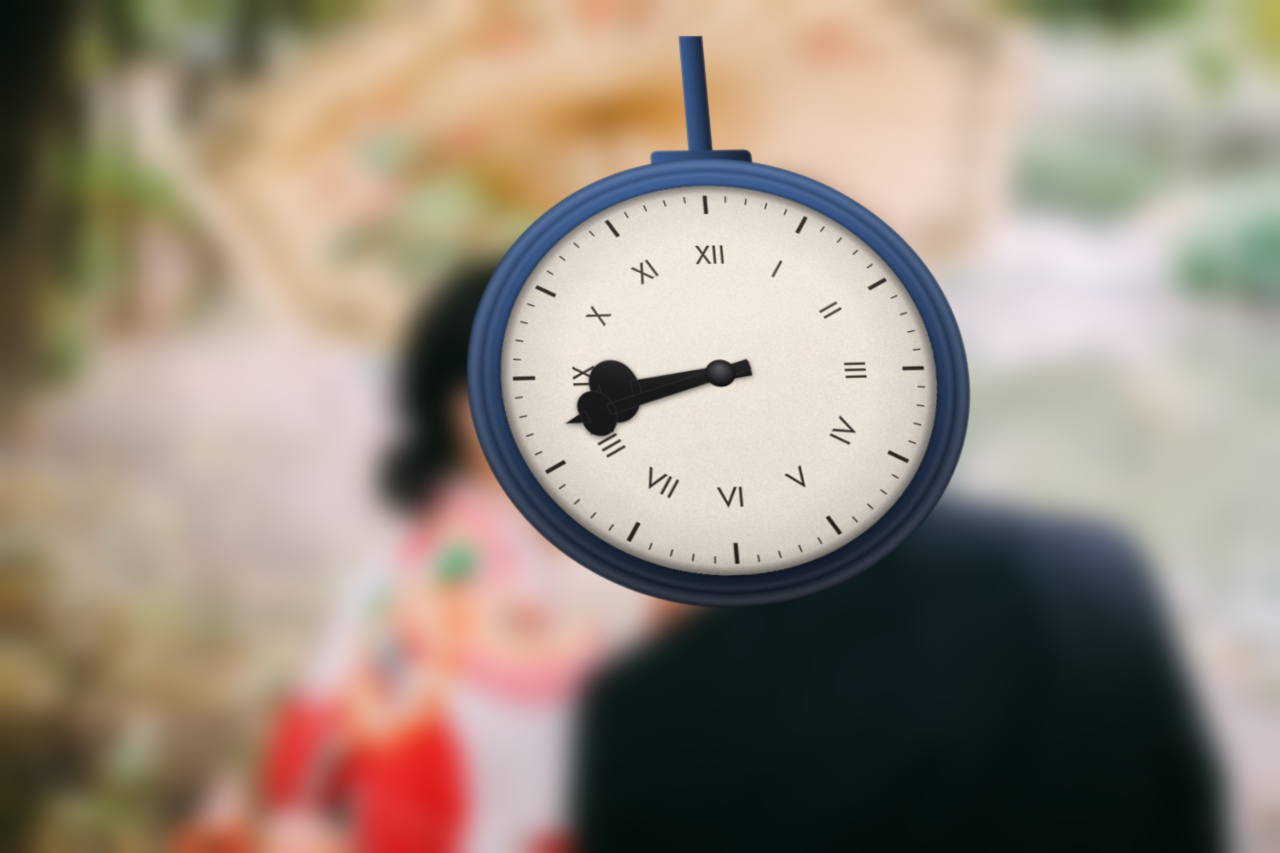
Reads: 8.42
